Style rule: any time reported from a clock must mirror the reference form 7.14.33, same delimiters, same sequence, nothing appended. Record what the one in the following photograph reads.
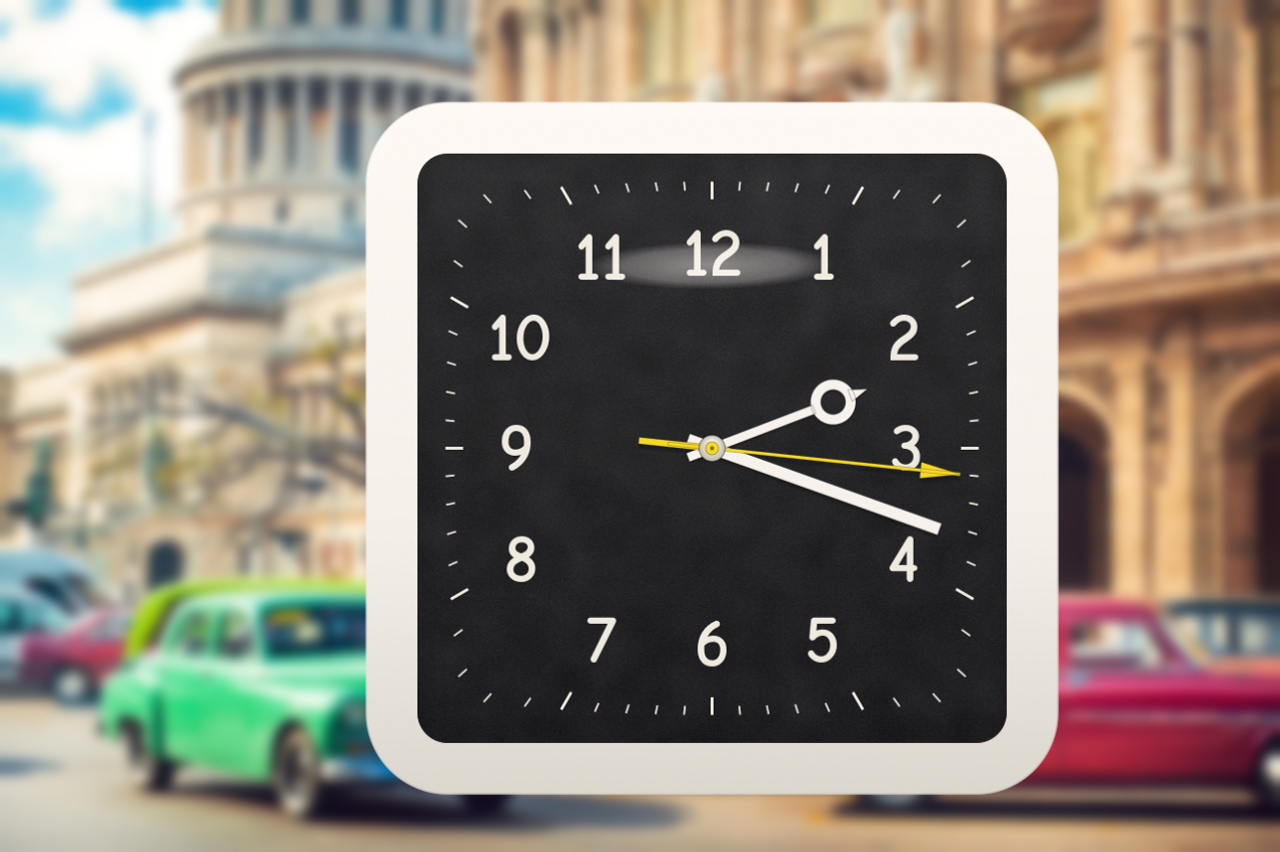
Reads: 2.18.16
